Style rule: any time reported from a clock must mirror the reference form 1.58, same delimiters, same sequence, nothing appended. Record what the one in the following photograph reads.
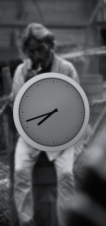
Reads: 7.42
